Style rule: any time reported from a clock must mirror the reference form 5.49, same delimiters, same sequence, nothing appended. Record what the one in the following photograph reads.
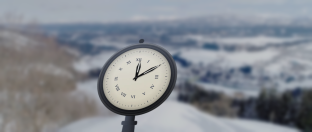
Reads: 12.10
